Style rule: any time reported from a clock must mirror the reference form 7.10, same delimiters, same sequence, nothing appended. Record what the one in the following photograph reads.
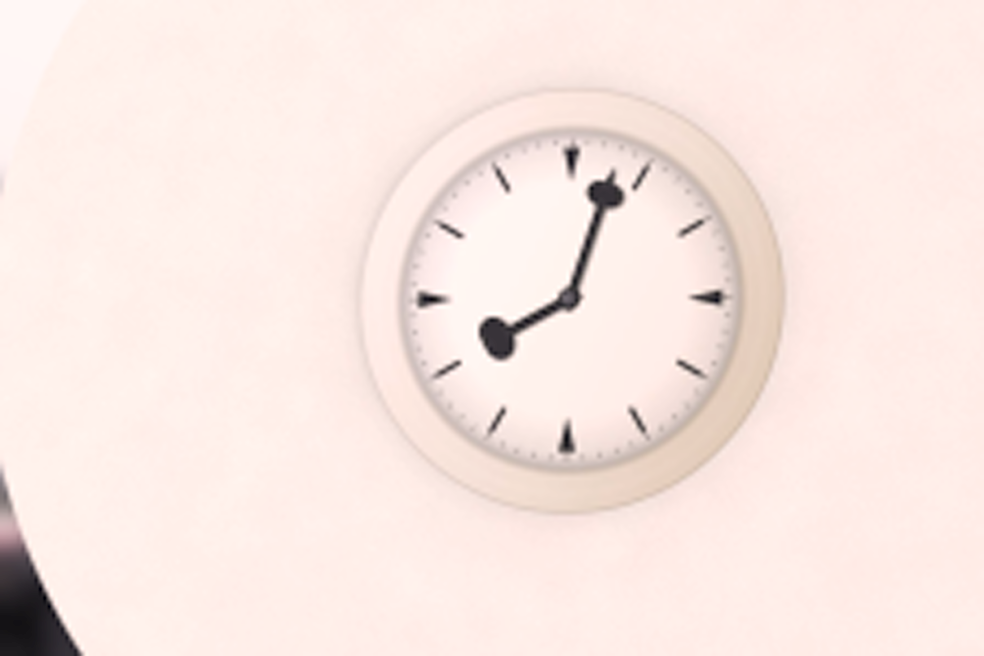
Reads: 8.03
